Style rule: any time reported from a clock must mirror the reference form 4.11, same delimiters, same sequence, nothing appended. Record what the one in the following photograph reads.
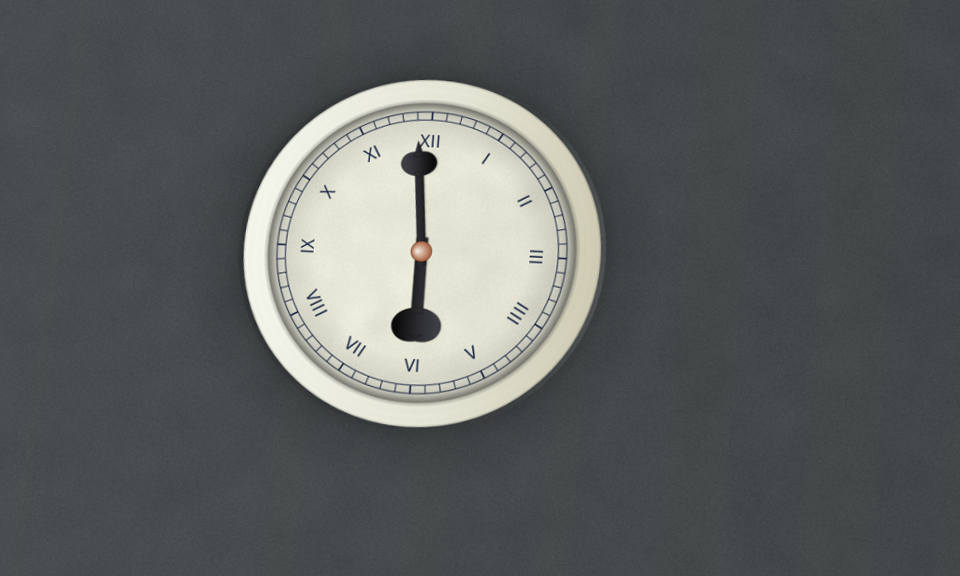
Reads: 5.59
